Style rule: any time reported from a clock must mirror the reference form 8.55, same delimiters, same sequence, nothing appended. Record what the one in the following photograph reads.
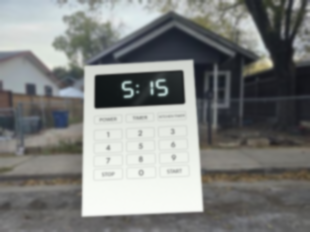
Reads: 5.15
